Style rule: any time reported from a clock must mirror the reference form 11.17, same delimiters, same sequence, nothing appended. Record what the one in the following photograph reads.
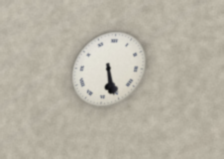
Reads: 5.26
